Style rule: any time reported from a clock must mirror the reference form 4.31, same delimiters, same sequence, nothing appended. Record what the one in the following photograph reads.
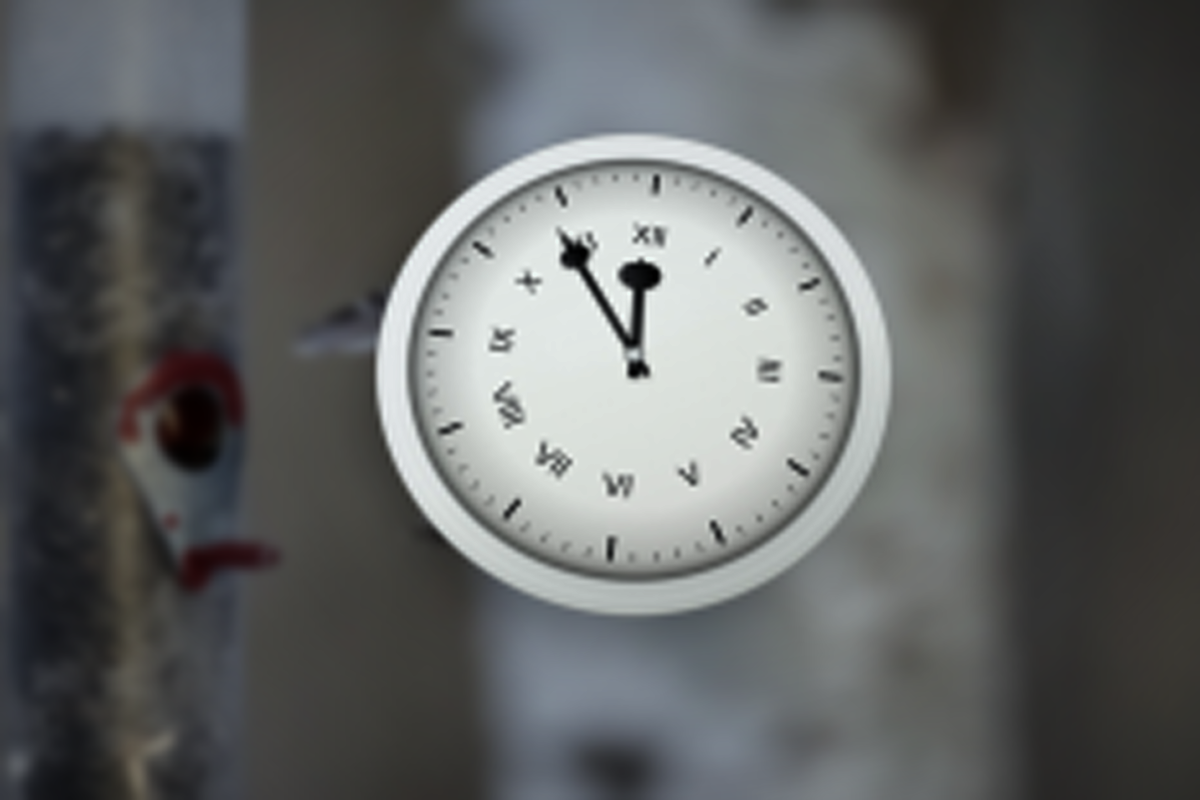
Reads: 11.54
